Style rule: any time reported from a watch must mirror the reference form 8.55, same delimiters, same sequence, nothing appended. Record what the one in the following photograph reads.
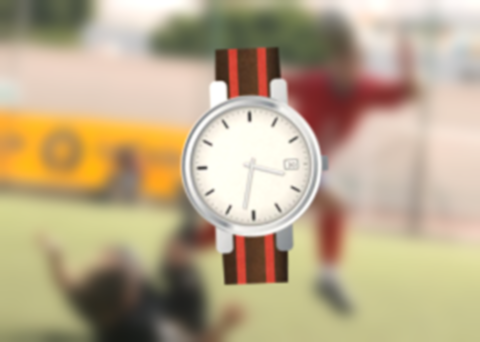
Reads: 3.32
